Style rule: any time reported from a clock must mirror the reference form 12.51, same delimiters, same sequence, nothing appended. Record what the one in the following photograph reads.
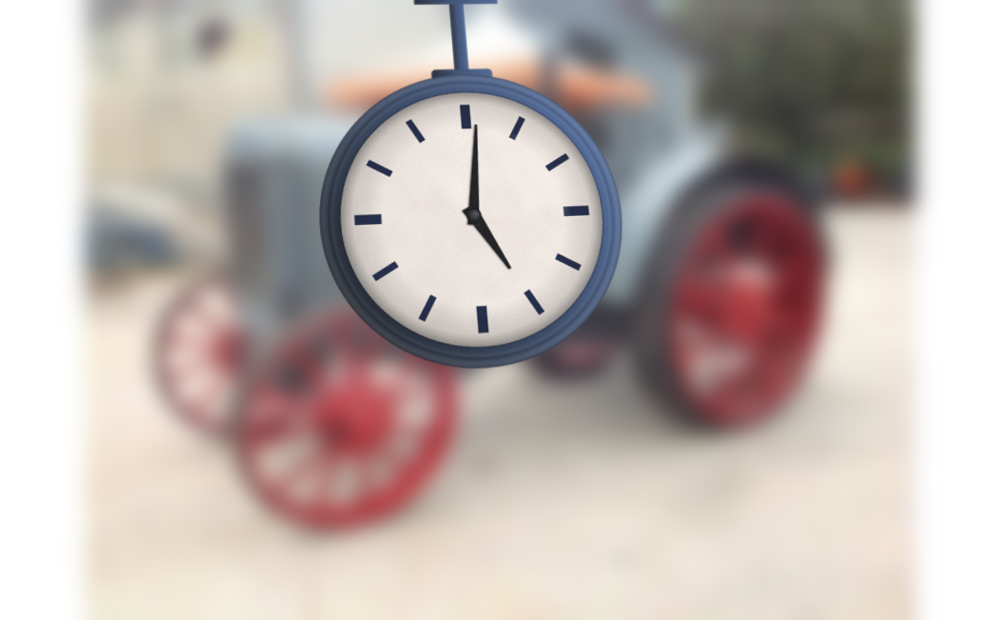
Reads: 5.01
